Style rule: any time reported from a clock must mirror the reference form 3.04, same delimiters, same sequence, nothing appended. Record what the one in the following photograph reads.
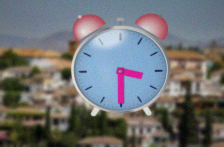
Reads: 3.30
